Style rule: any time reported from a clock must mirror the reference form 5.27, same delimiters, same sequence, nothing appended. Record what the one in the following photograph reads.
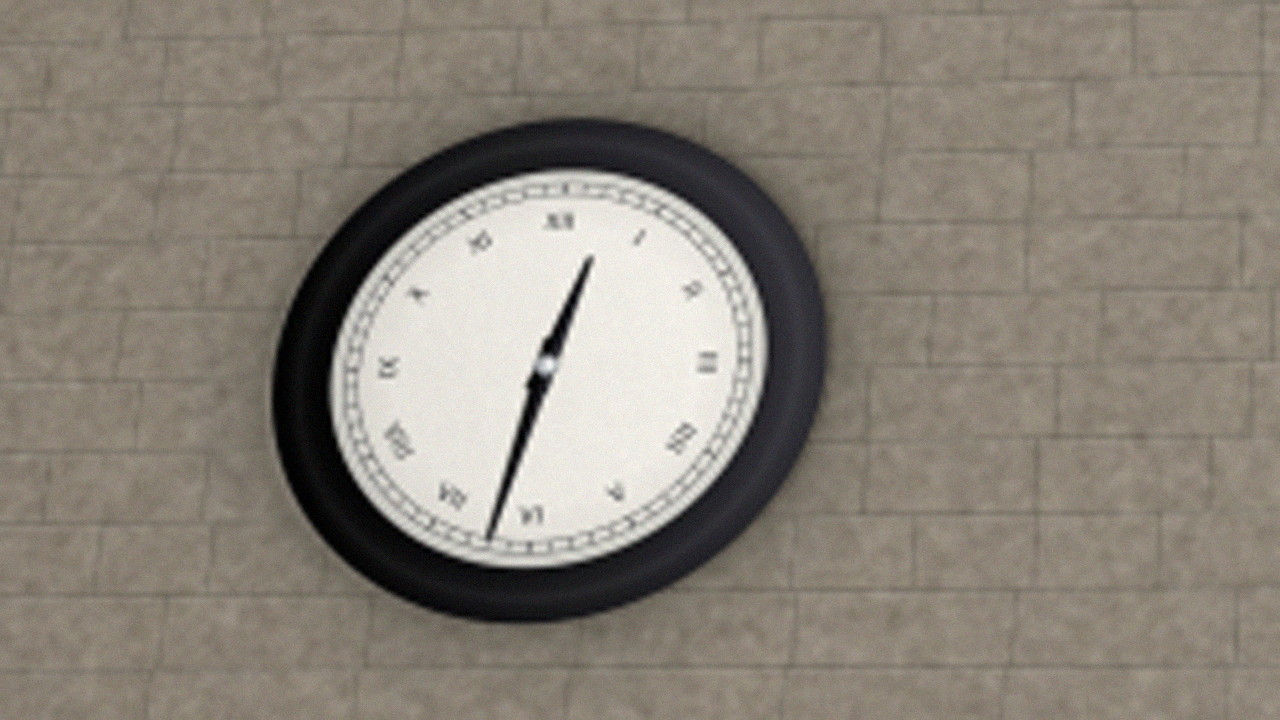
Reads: 12.32
